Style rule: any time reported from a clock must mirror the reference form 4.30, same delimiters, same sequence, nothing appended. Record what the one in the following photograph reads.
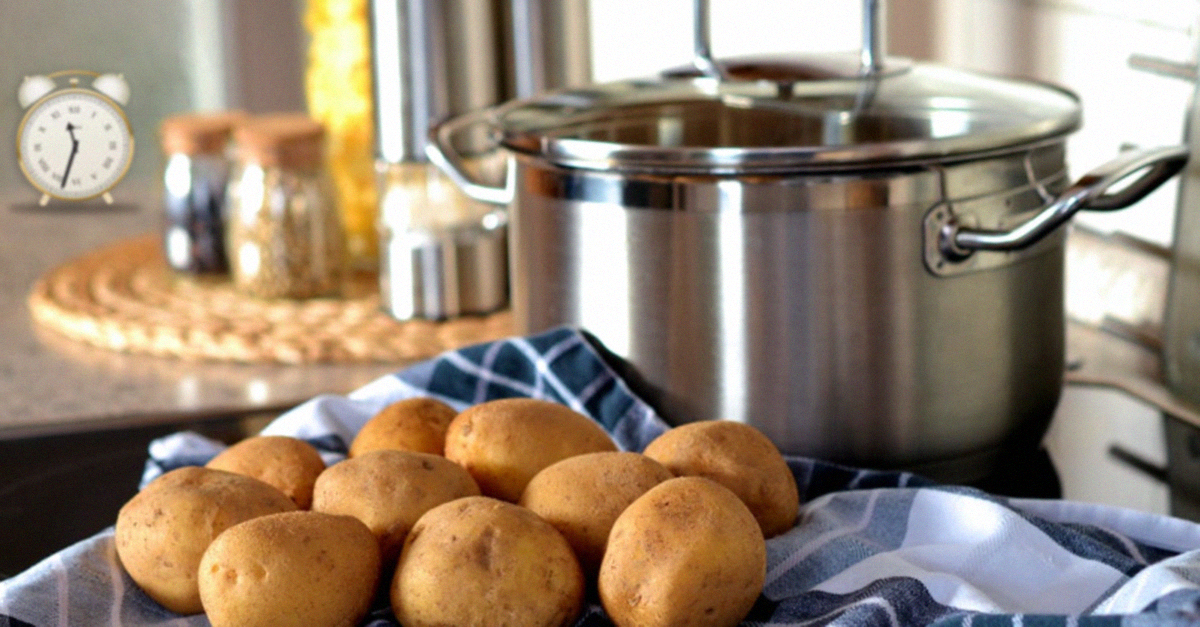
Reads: 11.33
